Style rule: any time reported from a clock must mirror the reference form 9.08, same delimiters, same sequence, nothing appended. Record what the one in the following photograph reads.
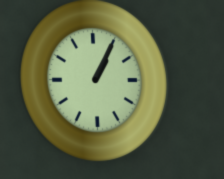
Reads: 1.05
